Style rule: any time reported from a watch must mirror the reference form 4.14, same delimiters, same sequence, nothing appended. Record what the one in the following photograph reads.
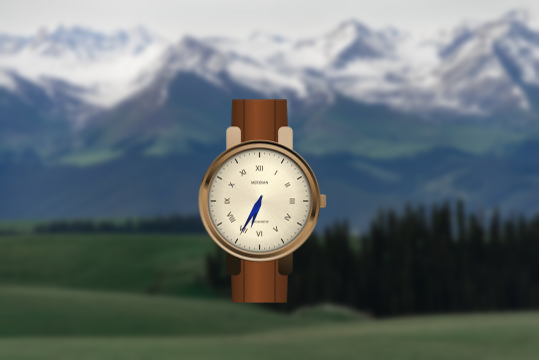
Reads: 6.35
